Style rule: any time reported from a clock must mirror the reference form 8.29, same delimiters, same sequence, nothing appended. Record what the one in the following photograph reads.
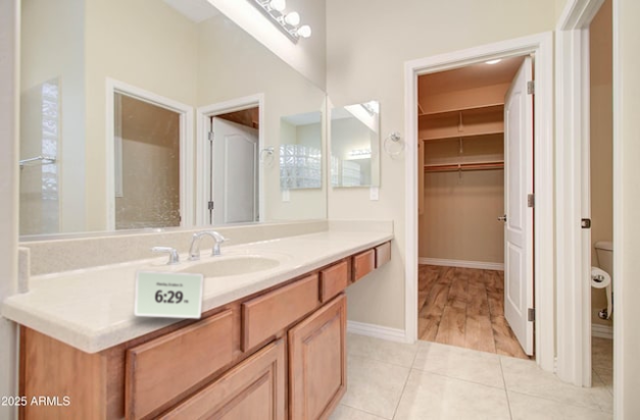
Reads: 6.29
